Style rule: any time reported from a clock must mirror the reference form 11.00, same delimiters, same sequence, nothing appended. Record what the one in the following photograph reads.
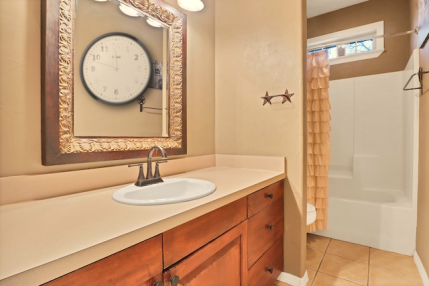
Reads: 11.48
